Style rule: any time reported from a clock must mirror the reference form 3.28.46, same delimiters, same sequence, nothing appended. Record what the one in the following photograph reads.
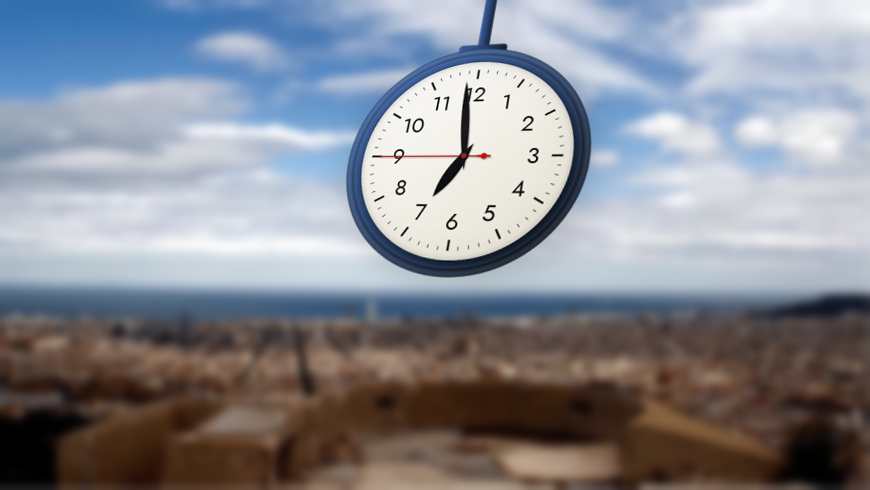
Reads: 6.58.45
